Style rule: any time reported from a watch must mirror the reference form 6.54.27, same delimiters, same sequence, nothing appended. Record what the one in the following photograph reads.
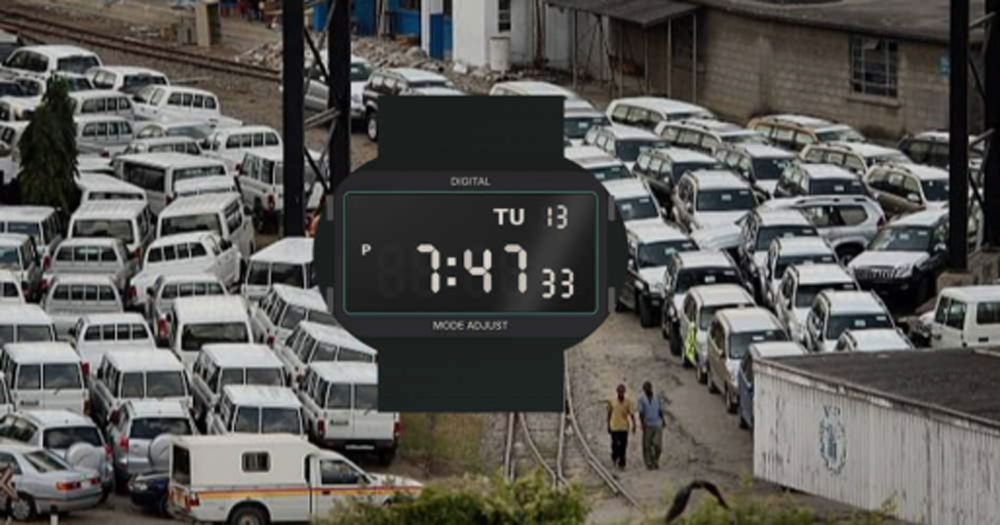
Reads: 7.47.33
